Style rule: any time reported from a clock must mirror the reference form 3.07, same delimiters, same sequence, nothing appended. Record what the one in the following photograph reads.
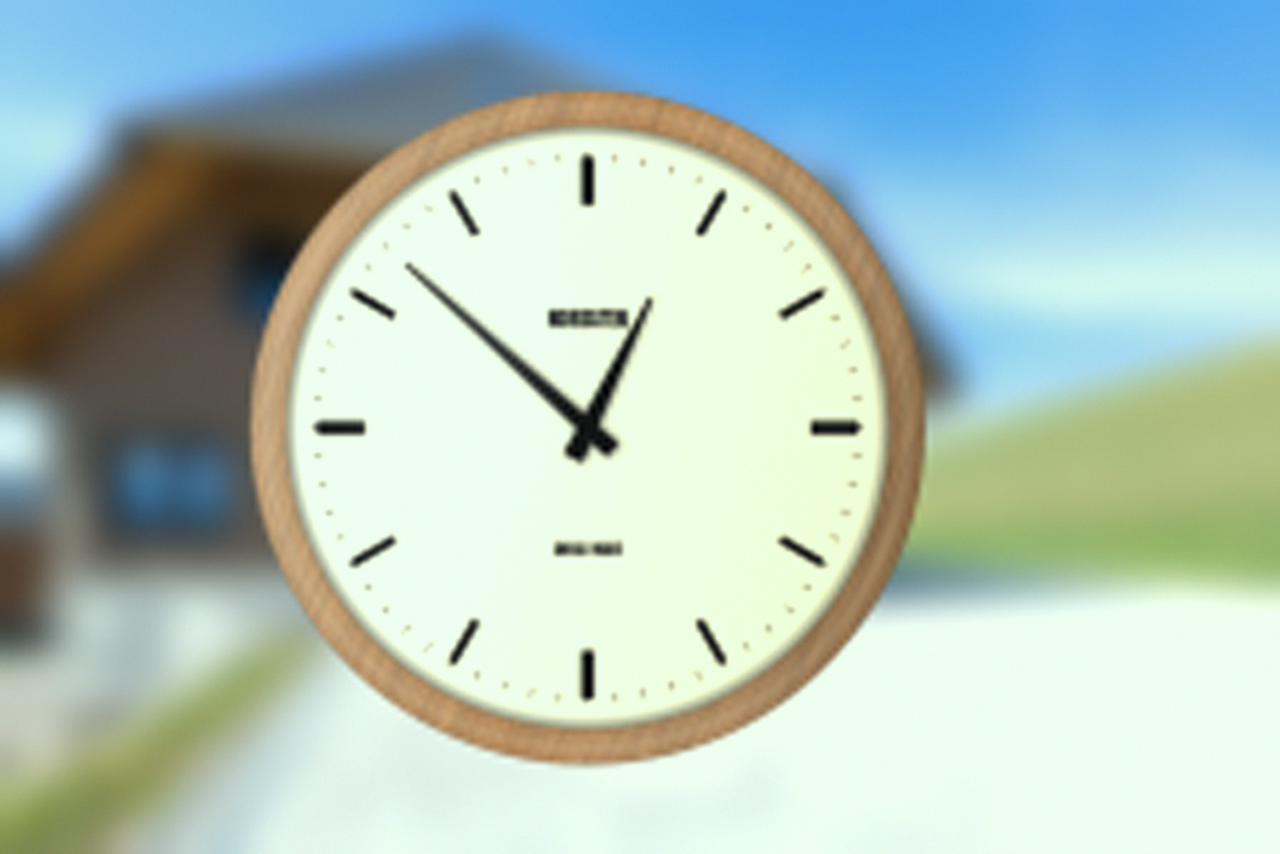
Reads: 12.52
